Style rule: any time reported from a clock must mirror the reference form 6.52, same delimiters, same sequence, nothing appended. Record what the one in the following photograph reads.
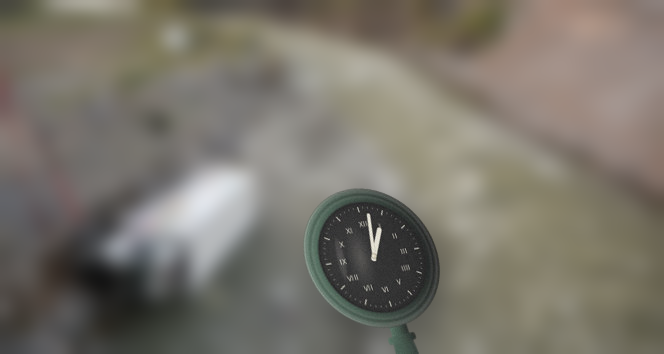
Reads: 1.02
